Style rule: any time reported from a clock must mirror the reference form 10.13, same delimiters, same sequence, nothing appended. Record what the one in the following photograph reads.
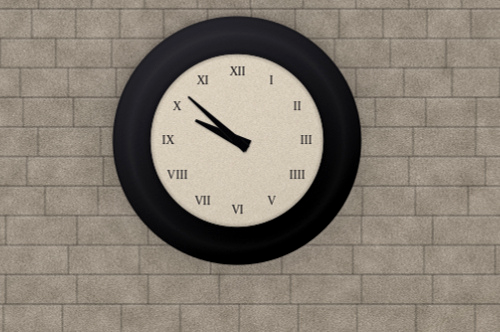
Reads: 9.52
